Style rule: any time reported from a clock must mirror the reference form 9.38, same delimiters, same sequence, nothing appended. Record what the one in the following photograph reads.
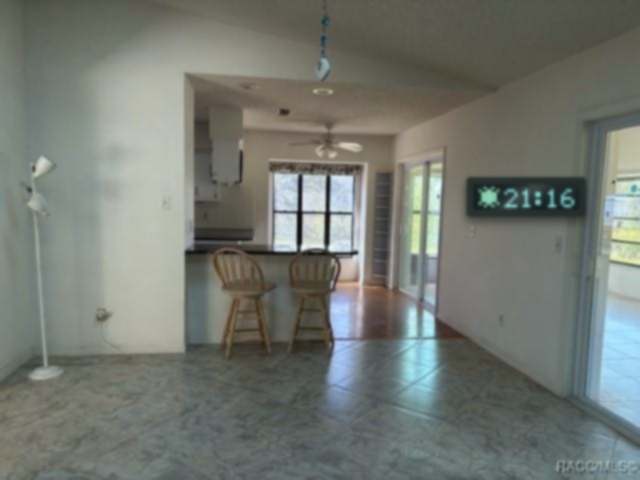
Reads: 21.16
